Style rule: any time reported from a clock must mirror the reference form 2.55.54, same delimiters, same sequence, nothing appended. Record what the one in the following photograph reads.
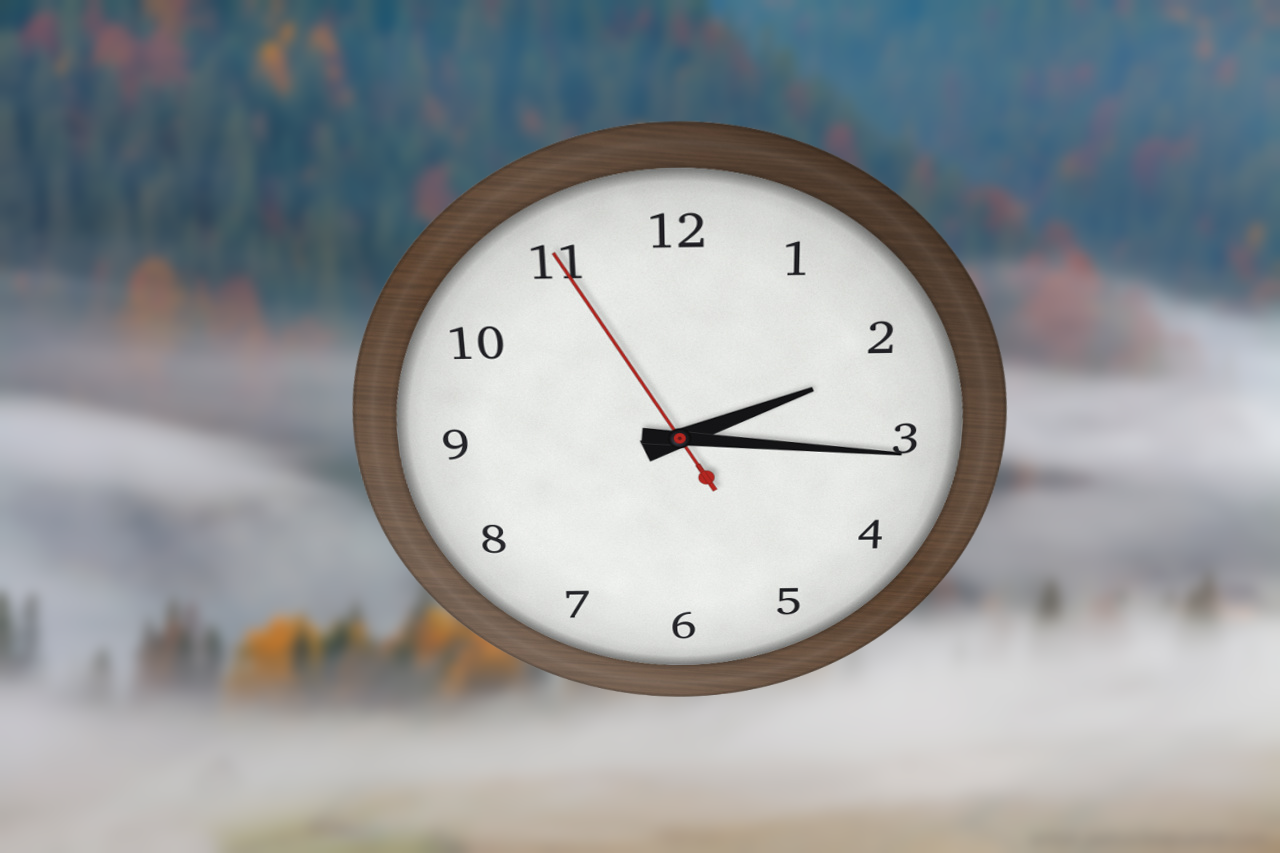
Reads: 2.15.55
